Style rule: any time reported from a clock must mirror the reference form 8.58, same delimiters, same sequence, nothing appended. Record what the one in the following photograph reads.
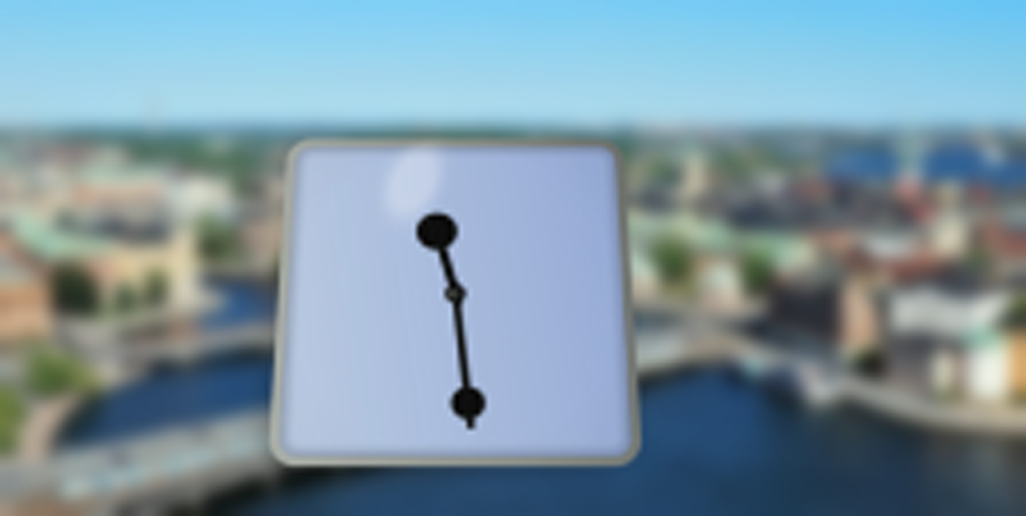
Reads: 11.29
